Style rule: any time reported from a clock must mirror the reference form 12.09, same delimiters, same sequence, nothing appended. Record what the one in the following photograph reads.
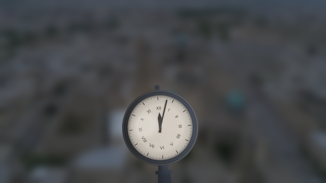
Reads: 12.03
